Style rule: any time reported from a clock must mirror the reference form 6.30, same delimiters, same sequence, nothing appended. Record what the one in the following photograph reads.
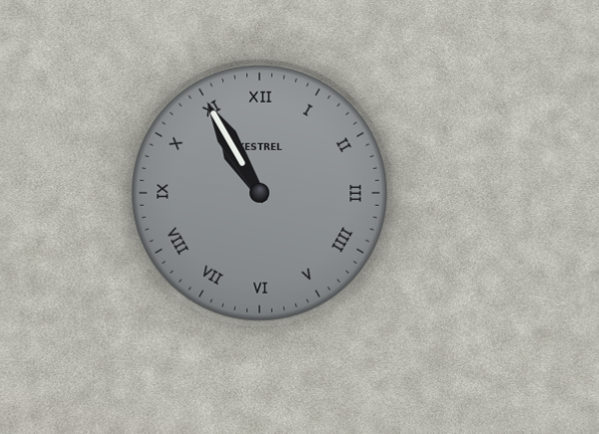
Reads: 10.55
